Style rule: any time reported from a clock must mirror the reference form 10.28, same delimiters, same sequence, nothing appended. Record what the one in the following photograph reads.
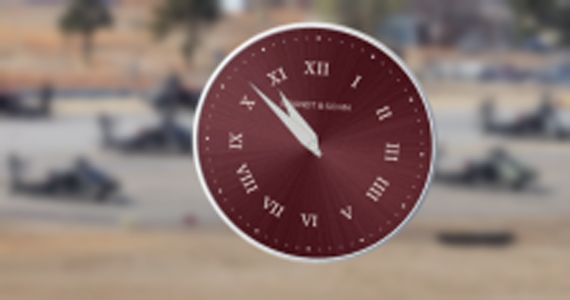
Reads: 10.52
